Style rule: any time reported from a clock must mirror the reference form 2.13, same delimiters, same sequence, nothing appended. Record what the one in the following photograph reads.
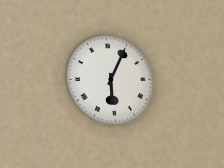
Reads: 6.05
